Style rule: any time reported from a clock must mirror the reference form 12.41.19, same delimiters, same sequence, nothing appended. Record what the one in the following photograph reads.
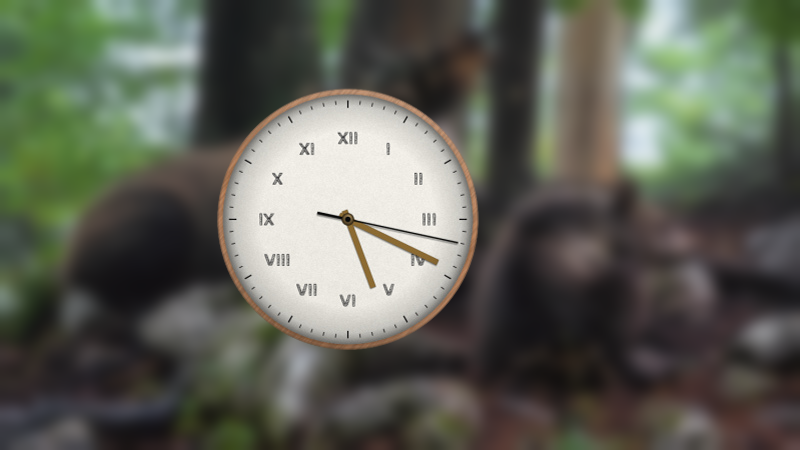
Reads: 5.19.17
